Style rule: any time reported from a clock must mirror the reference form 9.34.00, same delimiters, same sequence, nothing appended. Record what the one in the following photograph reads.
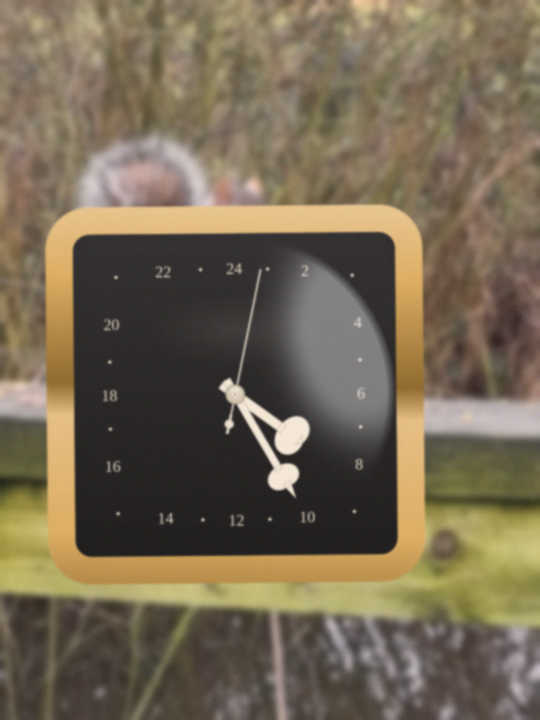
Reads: 8.25.02
